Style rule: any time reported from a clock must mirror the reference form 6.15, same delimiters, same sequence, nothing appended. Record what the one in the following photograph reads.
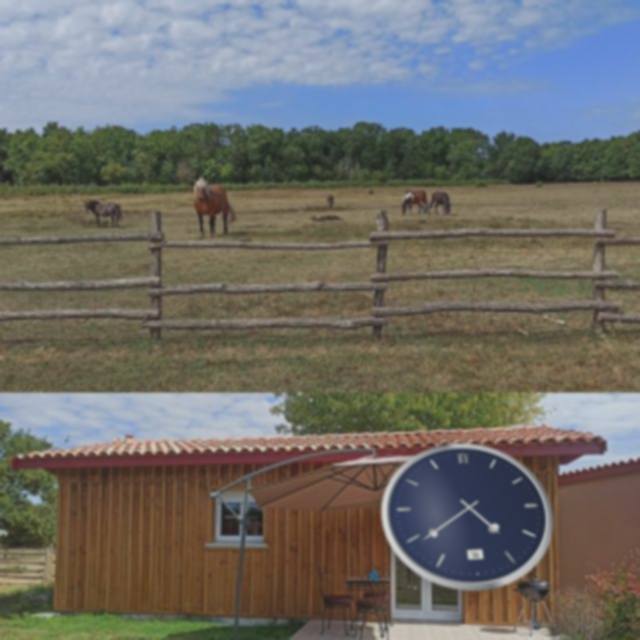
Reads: 4.39
